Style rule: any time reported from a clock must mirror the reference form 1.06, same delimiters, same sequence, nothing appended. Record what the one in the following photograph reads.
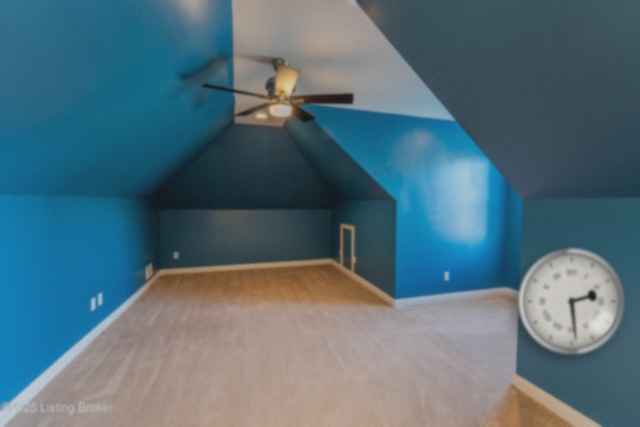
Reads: 2.29
